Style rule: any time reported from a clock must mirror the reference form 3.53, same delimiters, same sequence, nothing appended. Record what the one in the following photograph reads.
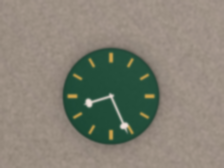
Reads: 8.26
